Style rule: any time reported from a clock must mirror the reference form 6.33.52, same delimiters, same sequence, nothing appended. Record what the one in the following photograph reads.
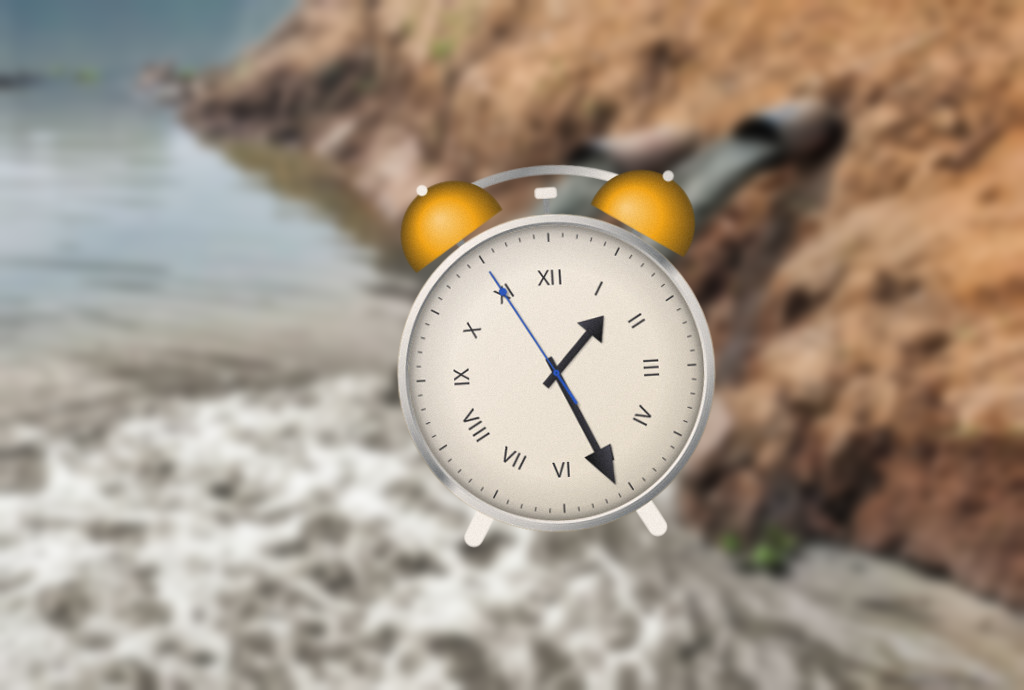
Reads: 1.25.55
